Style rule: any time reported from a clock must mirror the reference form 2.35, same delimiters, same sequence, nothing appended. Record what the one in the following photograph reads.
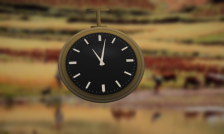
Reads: 11.02
